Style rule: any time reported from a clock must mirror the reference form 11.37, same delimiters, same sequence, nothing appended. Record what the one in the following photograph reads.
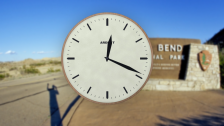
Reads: 12.19
